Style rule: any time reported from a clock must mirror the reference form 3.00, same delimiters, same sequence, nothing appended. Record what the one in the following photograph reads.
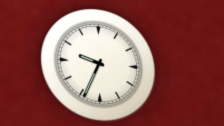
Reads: 9.34
